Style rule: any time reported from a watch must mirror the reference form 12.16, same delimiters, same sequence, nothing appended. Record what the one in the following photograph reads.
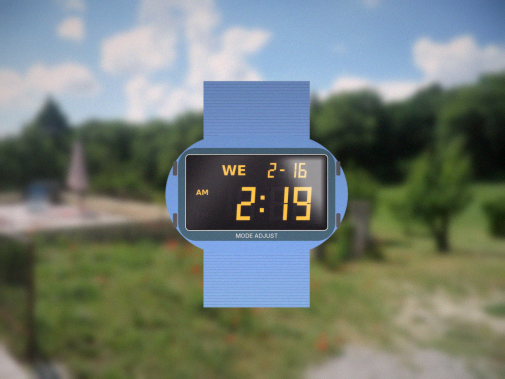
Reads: 2.19
